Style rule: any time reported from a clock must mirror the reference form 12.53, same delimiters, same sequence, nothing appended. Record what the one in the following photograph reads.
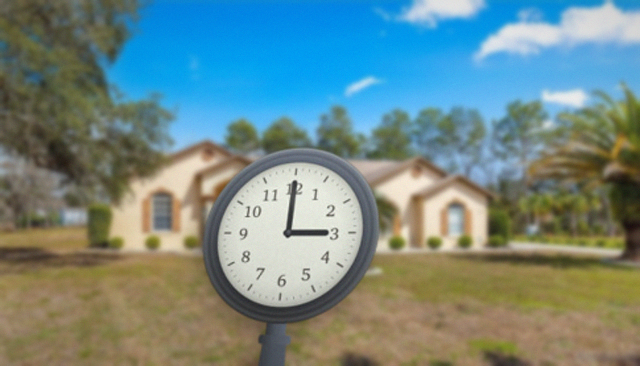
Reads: 3.00
